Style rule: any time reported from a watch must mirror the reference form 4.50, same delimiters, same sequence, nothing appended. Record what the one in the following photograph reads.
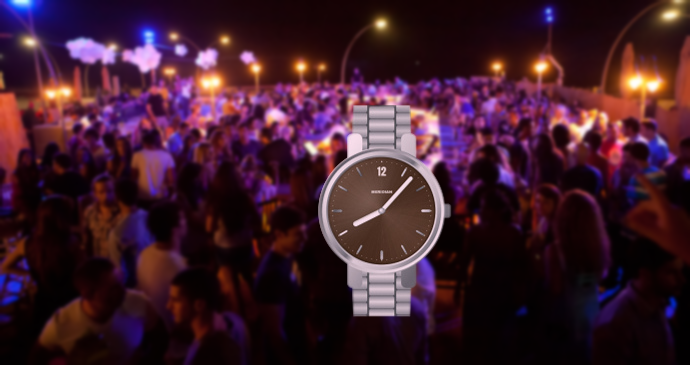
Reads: 8.07
